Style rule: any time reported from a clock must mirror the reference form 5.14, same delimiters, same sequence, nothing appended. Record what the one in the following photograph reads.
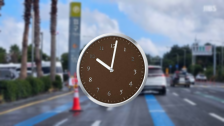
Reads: 10.01
